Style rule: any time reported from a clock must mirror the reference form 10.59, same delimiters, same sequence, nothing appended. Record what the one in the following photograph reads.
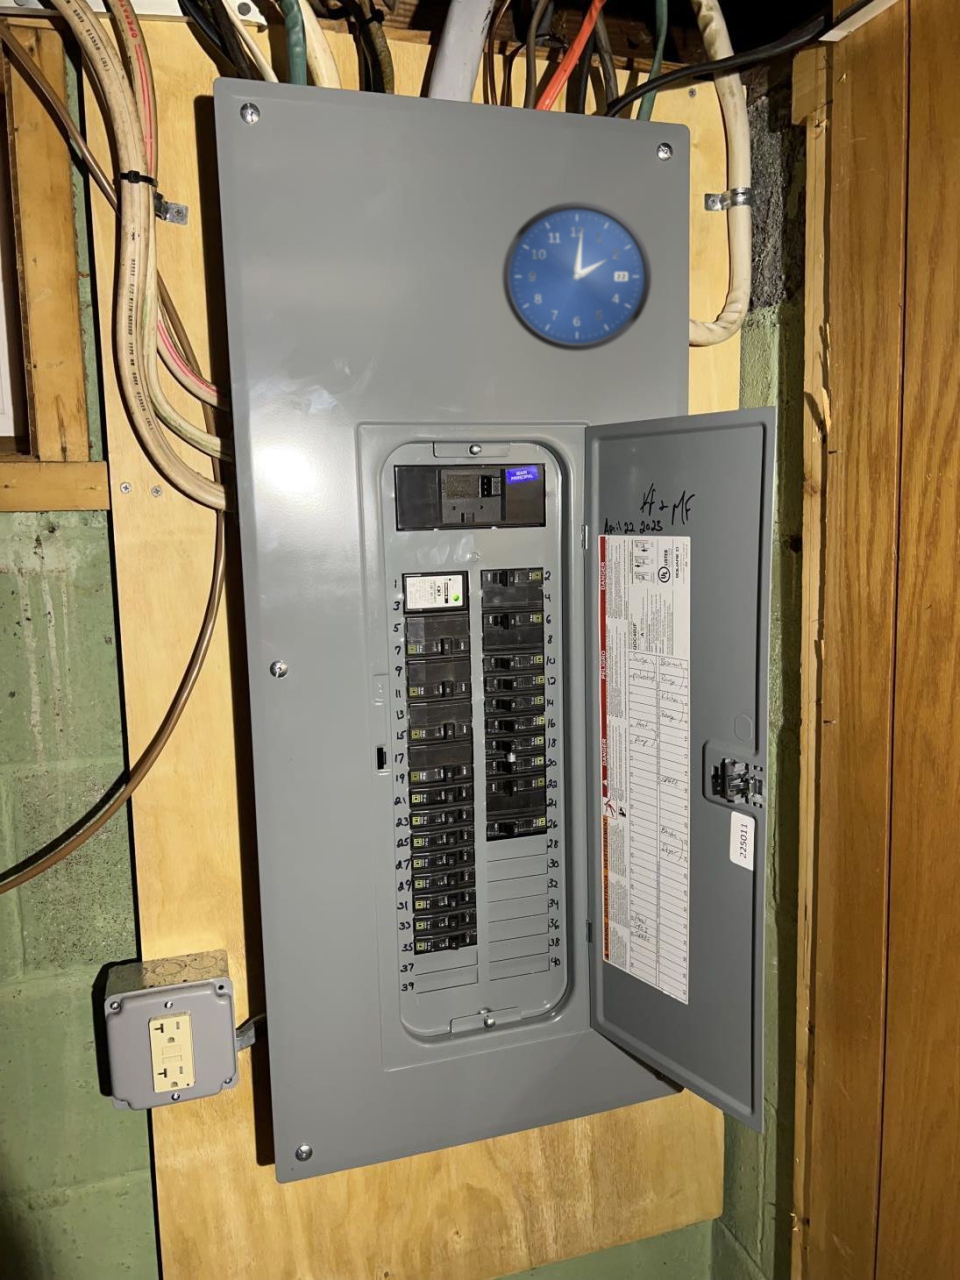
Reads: 2.01
